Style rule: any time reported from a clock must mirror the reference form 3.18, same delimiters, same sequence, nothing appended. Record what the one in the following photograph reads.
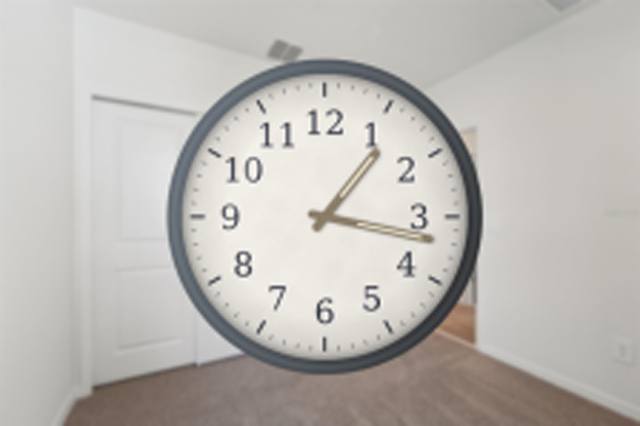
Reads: 1.17
